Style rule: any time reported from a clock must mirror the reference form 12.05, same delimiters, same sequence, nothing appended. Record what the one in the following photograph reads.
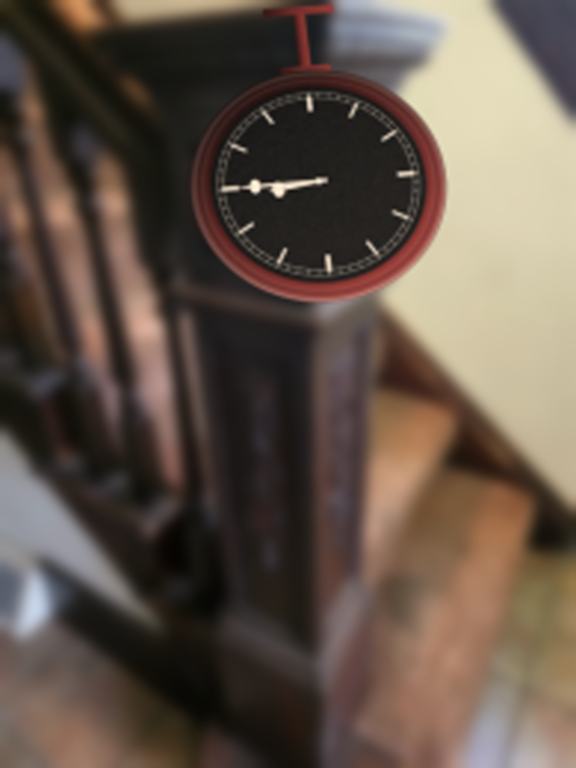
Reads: 8.45
